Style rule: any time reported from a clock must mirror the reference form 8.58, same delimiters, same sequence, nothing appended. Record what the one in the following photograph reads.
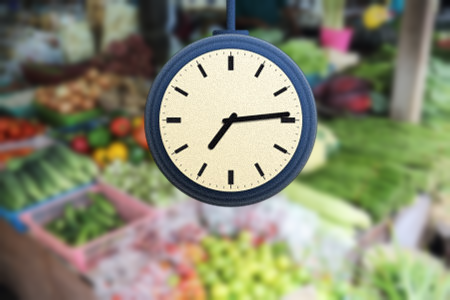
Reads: 7.14
